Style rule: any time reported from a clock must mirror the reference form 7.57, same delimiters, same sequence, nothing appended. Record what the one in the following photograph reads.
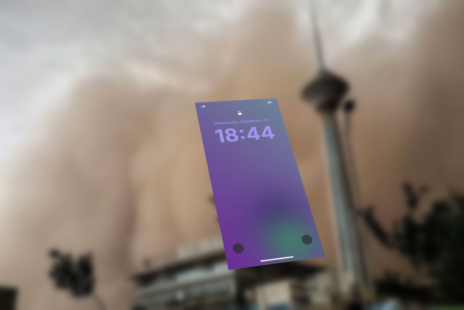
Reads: 18.44
